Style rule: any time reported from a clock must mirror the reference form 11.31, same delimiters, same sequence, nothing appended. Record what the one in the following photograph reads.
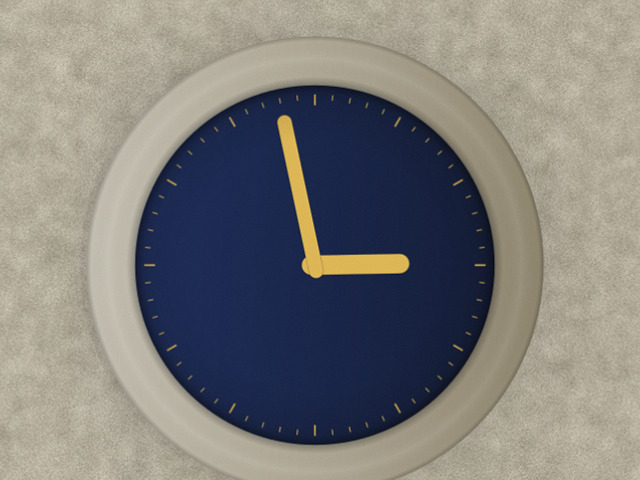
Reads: 2.58
